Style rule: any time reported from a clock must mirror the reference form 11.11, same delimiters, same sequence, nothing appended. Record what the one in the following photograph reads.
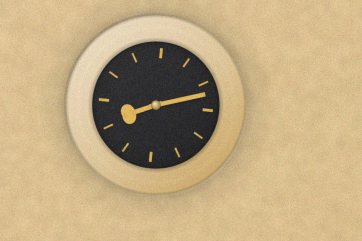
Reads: 8.12
